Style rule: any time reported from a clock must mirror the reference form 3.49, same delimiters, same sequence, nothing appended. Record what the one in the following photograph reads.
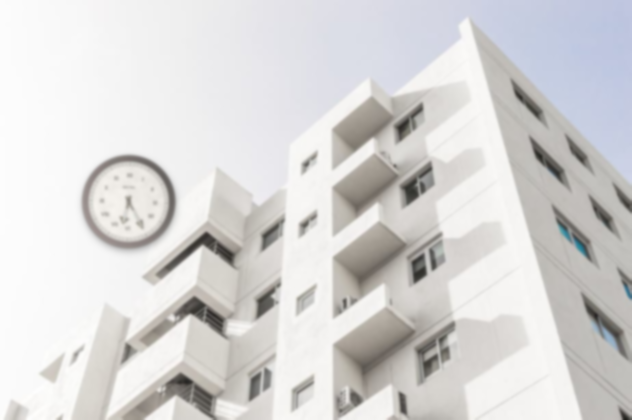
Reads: 6.25
